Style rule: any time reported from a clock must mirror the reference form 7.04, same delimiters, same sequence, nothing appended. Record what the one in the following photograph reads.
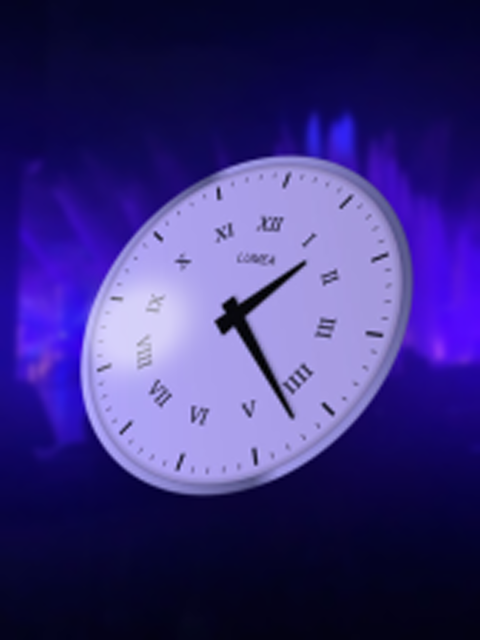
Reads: 1.22
